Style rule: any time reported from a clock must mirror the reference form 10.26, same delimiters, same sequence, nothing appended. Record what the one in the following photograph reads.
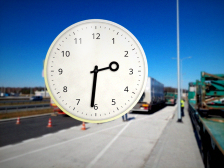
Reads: 2.31
